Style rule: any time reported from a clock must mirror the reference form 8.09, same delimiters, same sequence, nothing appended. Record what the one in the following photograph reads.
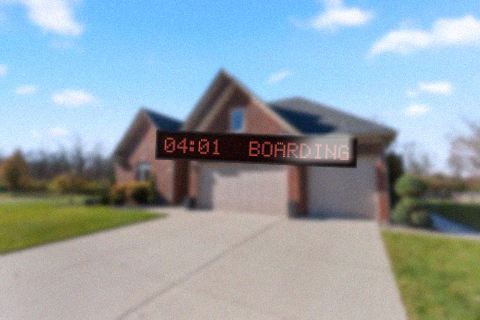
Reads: 4.01
